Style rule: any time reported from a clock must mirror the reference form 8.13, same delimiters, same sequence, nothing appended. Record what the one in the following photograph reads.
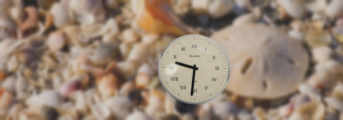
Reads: 9.31
